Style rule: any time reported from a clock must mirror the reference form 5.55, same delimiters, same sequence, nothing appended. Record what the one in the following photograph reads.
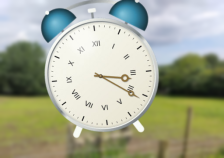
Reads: 3.21
